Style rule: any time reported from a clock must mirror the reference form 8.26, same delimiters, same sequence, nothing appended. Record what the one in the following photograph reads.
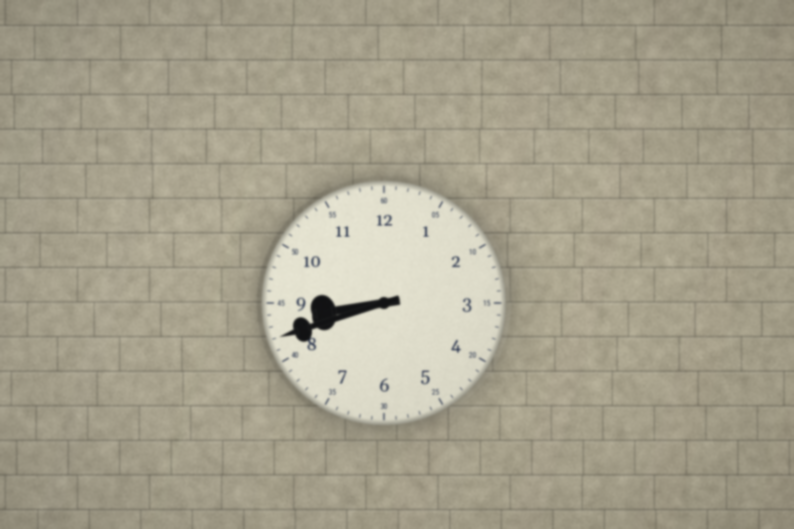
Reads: 8.42
